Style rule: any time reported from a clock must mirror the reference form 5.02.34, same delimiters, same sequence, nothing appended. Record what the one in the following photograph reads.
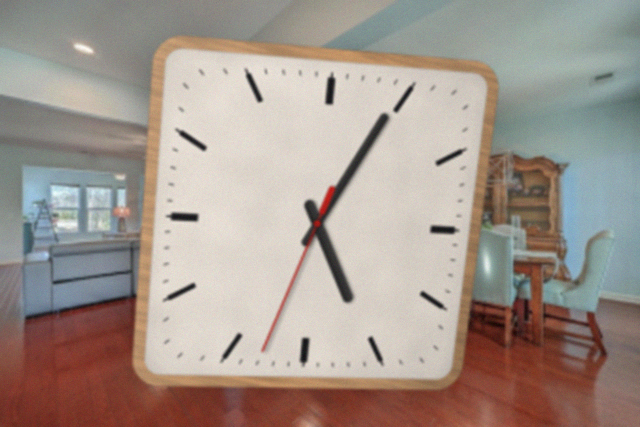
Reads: 5.04.33
